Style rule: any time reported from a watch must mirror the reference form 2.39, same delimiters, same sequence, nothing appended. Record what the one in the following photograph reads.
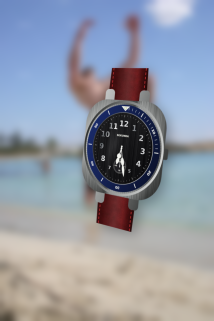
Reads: 6.28
